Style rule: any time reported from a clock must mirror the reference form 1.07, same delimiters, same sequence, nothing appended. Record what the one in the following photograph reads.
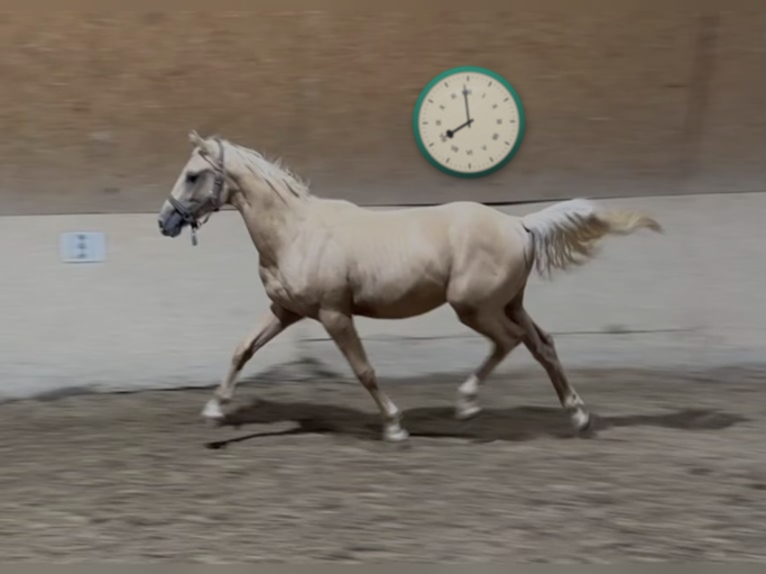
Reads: 7.59
